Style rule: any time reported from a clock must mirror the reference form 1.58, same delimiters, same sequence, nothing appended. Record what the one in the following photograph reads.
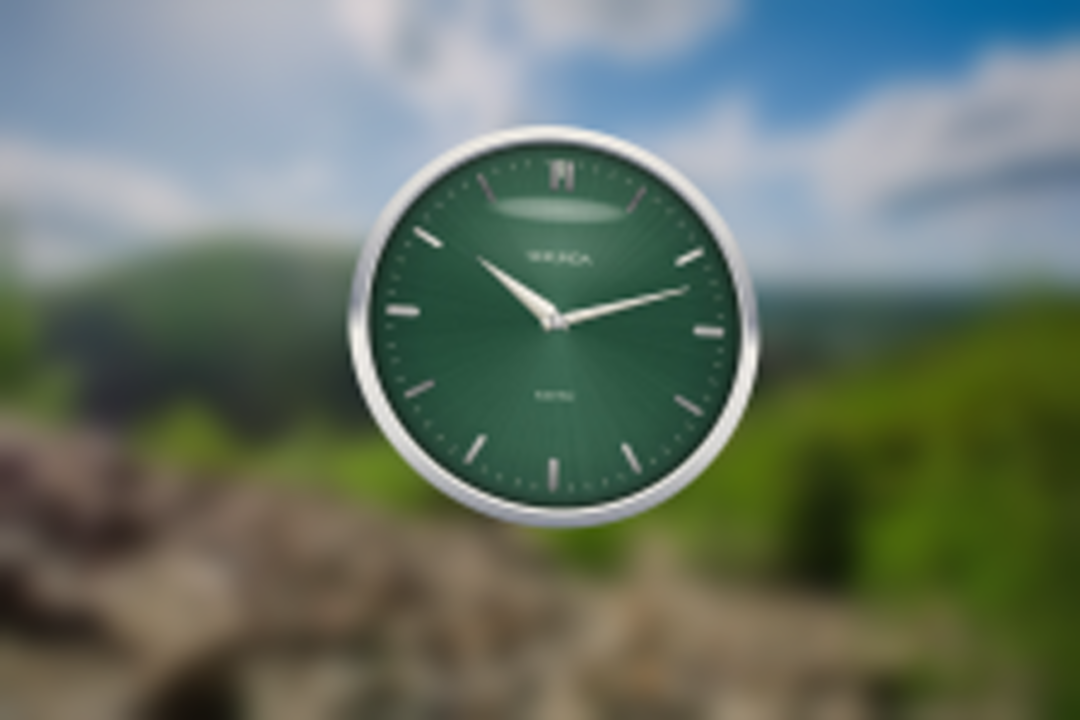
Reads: 10.12
